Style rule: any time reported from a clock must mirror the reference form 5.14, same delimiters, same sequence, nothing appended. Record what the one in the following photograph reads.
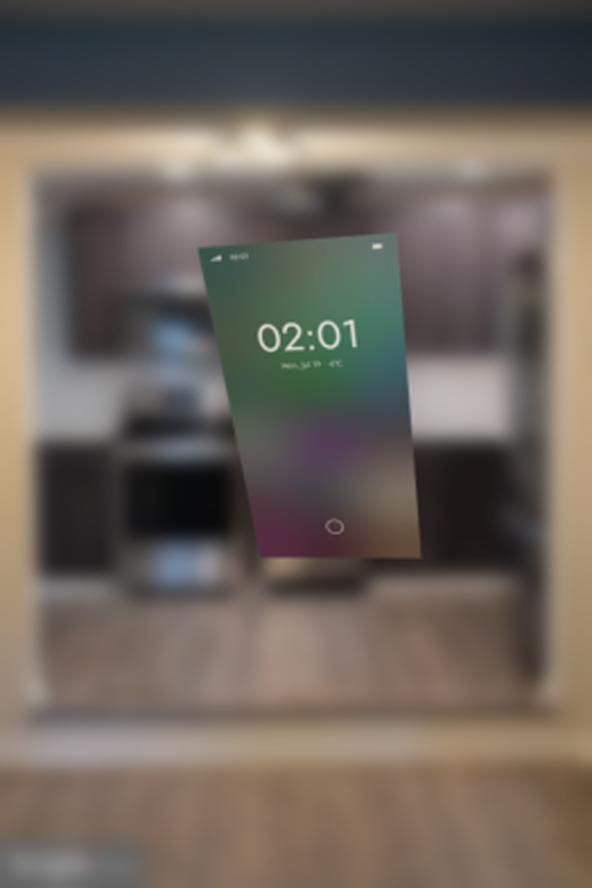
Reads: 2.01
